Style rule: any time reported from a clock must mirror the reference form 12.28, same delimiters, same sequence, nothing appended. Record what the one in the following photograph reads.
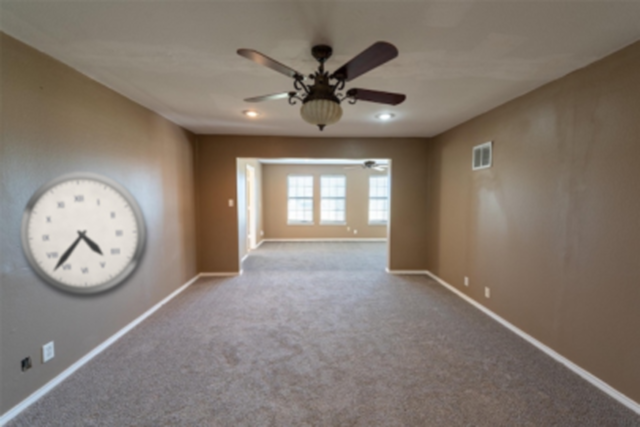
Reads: 4.37
